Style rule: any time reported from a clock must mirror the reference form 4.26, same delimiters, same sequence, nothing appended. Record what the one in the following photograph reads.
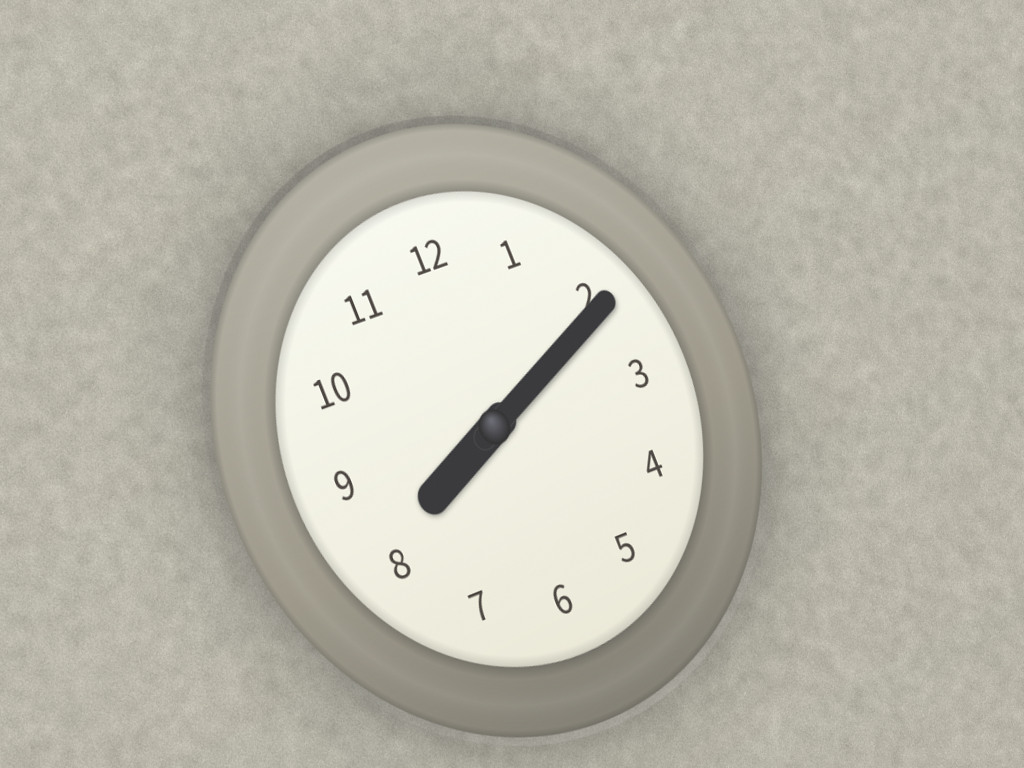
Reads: 8.11
